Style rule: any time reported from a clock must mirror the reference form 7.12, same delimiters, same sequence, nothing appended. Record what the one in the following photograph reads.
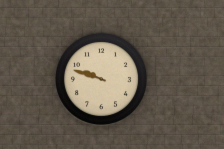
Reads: 9.48
